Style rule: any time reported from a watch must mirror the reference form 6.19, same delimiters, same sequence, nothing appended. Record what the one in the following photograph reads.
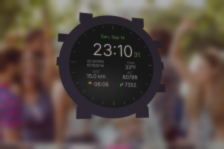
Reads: 23.10
